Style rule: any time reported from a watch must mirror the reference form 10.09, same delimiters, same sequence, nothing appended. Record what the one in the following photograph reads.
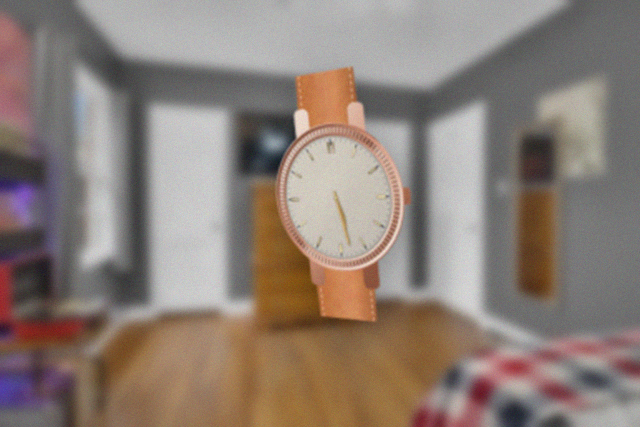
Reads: 5.28
